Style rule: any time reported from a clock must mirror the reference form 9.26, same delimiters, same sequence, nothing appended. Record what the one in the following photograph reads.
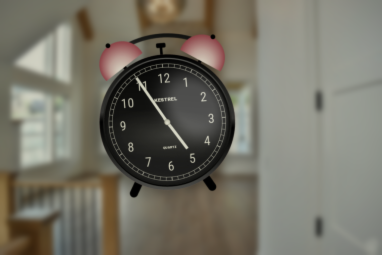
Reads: 4.55
